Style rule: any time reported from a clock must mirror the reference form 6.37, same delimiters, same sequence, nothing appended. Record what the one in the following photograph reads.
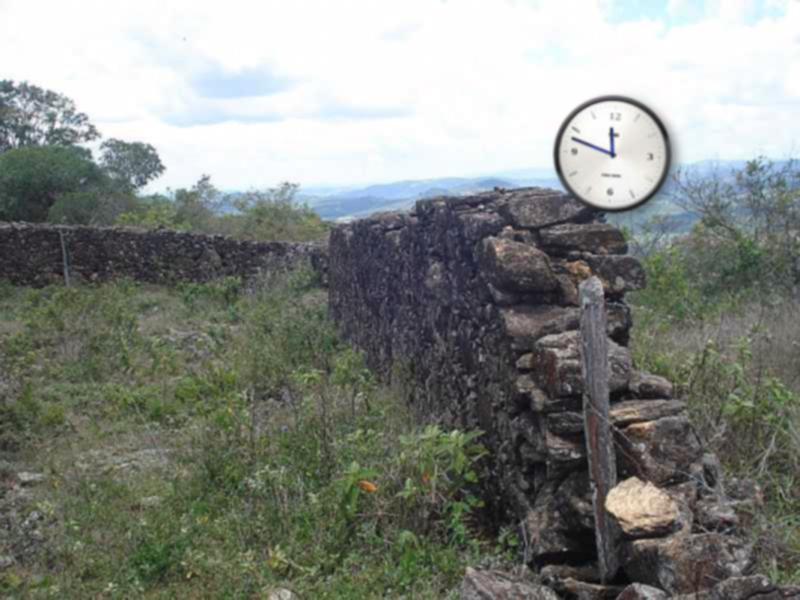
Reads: 11.48
